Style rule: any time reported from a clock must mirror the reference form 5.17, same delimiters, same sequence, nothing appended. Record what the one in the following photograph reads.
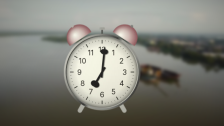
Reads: 7.01
